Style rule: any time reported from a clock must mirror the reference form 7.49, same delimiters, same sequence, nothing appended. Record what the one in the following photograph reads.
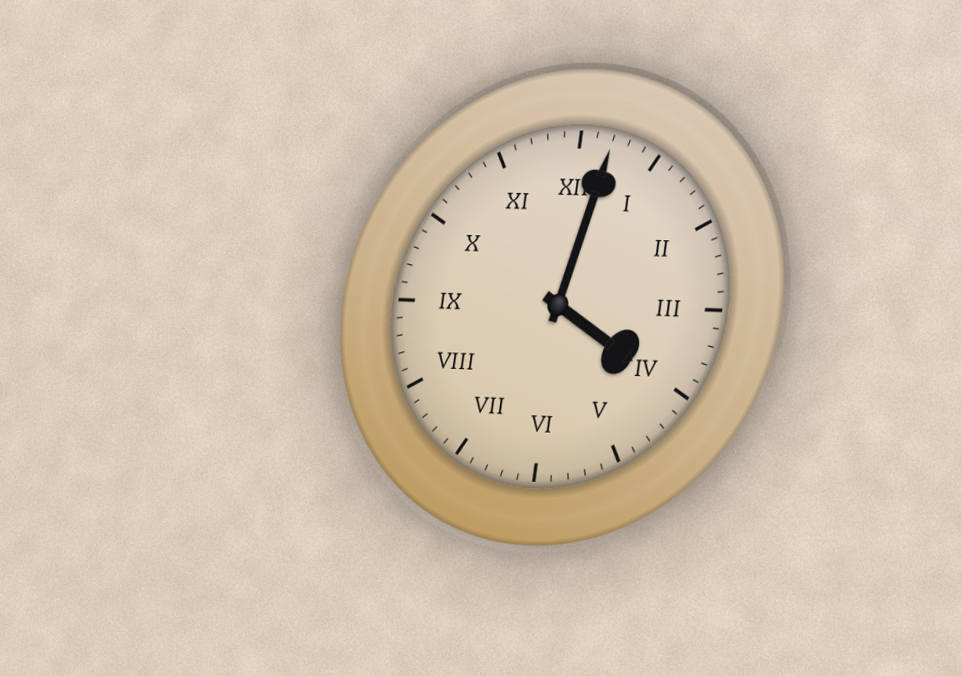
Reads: 4.02
